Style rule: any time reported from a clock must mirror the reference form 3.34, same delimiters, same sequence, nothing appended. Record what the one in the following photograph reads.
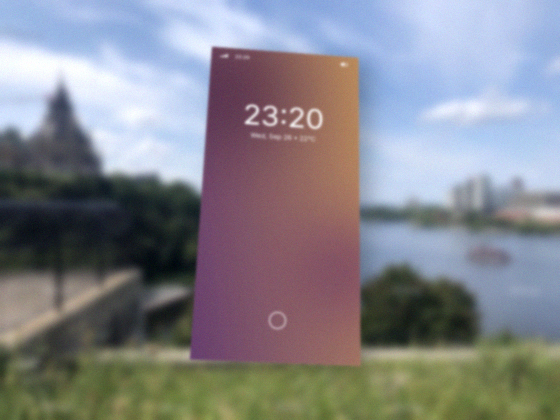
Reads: 23.20
